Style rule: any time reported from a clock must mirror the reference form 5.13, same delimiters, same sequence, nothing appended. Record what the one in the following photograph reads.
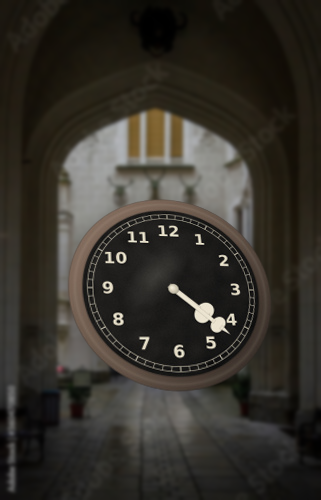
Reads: 4.22
